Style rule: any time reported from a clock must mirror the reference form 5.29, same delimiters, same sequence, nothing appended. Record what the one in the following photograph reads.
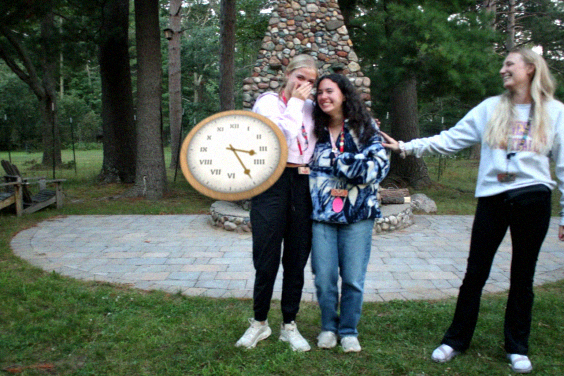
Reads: 3.25
